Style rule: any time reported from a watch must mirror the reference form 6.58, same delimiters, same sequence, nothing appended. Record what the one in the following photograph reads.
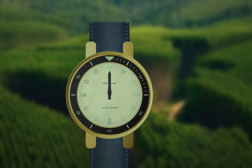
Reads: 12.00
